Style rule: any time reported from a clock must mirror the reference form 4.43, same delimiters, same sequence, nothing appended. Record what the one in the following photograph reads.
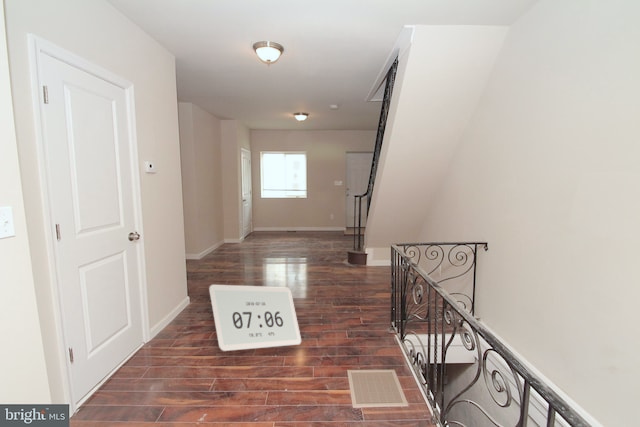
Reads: 7.06
